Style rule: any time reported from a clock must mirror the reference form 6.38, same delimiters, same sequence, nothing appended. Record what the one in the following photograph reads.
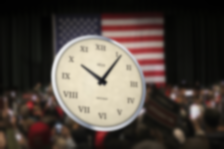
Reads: 10.06
